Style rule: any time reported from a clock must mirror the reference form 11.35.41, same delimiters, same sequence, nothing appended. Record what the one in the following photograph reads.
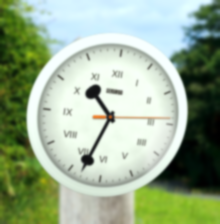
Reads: 10.33.14
